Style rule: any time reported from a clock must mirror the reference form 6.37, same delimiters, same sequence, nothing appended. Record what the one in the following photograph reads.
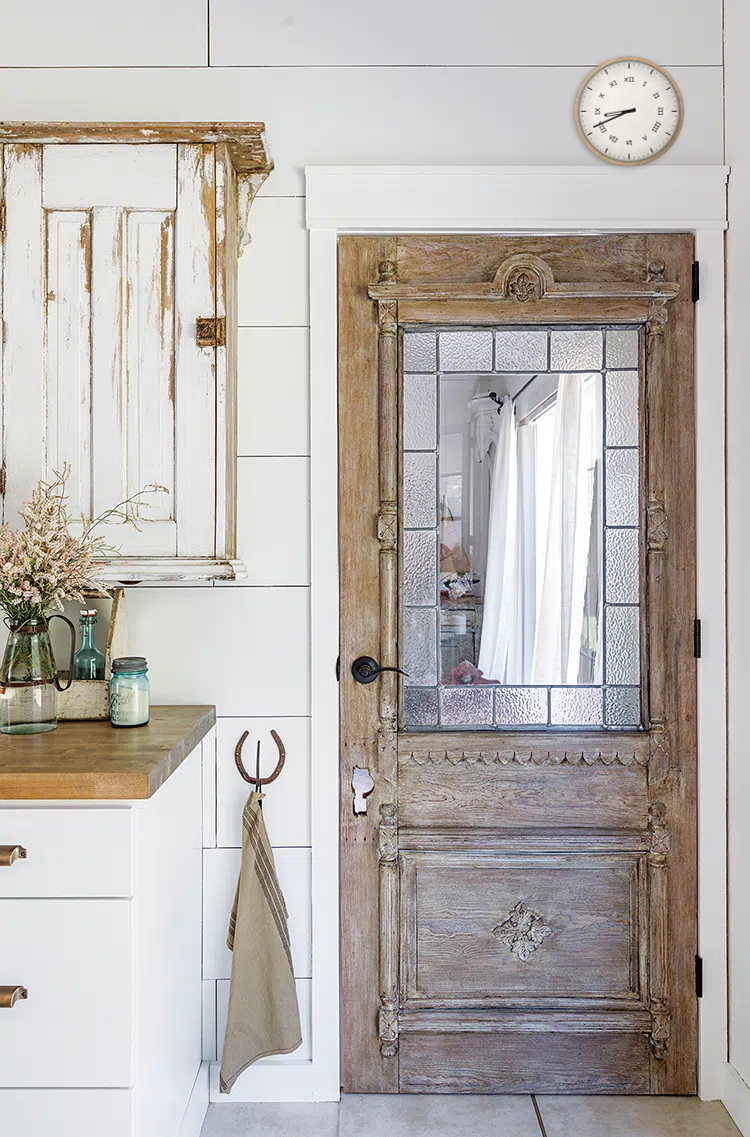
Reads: 8.41
